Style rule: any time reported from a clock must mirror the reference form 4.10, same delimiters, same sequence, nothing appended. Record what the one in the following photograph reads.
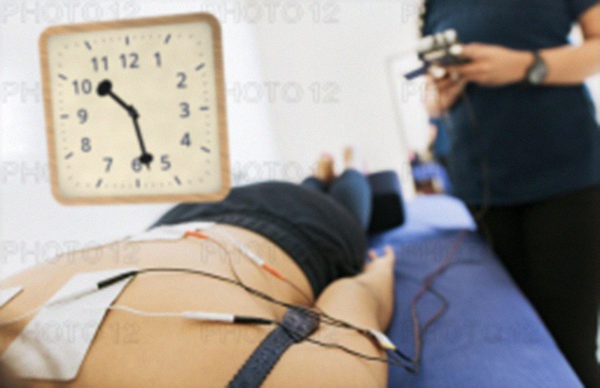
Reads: 10.28
